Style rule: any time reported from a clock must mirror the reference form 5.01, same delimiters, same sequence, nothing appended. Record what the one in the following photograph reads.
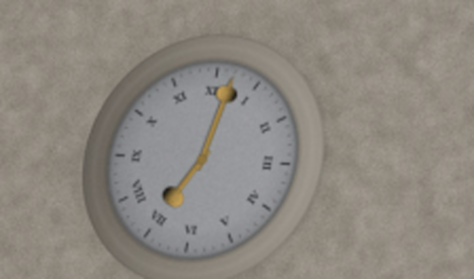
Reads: 7.02
